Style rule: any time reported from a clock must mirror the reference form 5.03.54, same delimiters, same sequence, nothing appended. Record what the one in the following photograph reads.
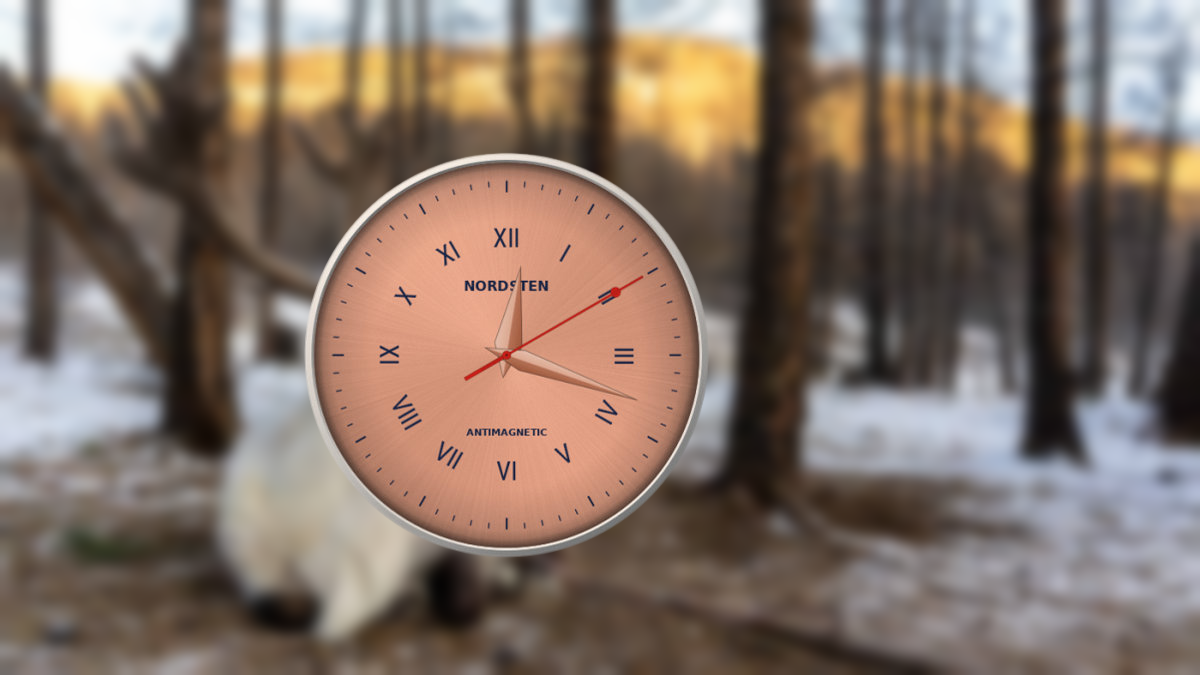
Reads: 12.18.10
